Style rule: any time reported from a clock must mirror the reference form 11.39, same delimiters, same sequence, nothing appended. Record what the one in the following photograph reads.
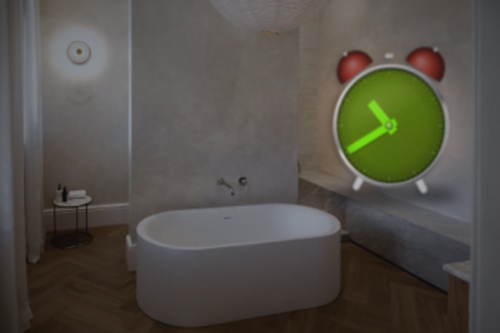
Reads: 10.40
